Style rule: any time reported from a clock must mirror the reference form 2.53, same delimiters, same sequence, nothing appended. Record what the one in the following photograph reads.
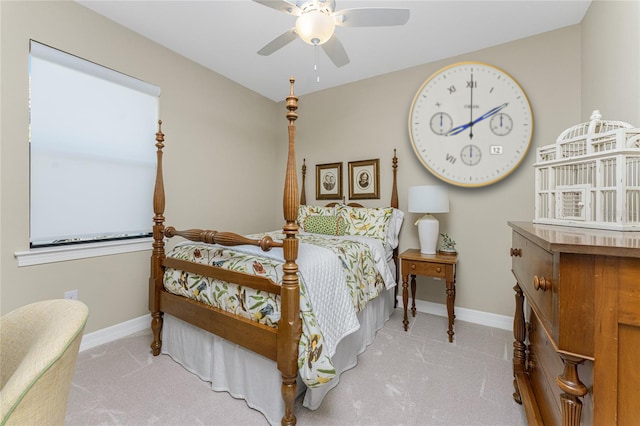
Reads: 8.10
